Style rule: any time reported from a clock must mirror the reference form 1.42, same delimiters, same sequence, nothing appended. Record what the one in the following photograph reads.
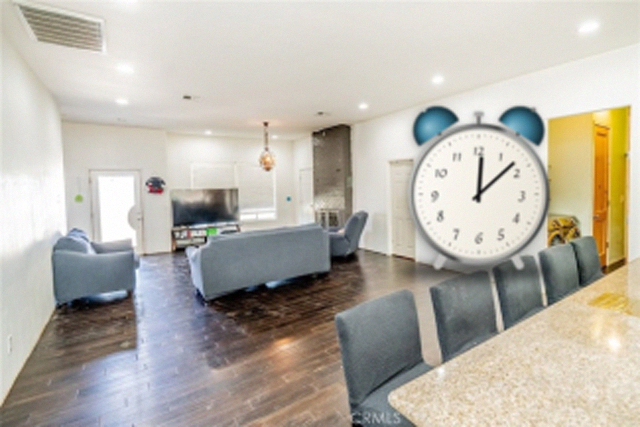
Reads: 12.08
